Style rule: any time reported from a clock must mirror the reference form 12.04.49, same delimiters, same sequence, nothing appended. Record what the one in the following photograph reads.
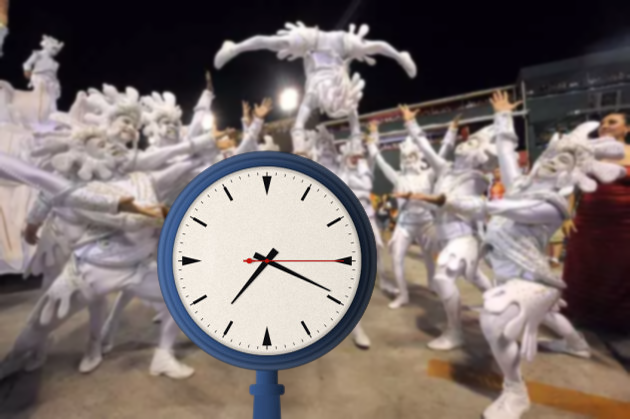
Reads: 7.19.15
